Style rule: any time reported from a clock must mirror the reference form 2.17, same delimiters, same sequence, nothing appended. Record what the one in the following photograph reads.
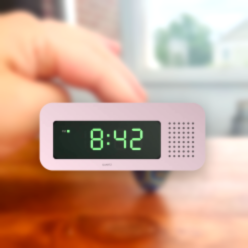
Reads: 8.42
